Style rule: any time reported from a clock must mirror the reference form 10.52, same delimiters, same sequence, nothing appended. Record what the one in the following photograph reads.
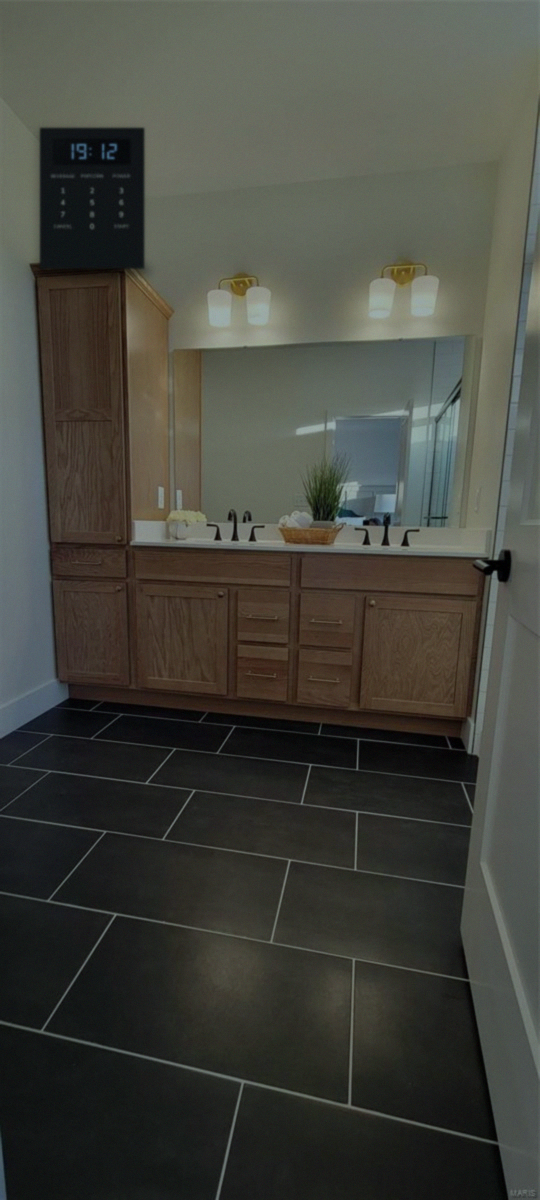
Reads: 19.12
